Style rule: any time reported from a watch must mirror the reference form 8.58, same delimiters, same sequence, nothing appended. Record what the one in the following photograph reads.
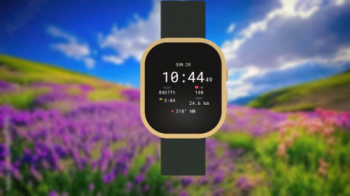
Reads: 10.44
